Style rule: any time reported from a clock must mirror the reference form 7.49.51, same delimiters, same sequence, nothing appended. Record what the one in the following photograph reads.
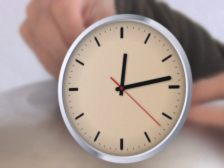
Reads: 12.13.22
